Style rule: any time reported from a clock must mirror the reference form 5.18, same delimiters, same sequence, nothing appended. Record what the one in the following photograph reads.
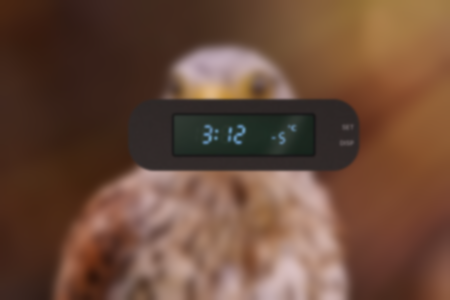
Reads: 3.12
